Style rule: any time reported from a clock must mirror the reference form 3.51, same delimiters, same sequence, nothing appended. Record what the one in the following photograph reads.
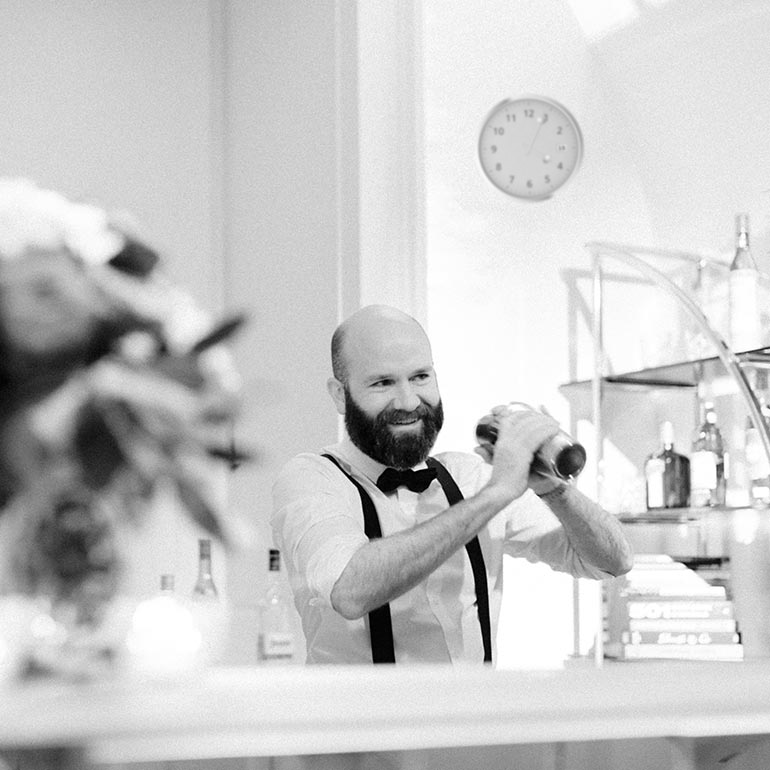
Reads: 4.04
